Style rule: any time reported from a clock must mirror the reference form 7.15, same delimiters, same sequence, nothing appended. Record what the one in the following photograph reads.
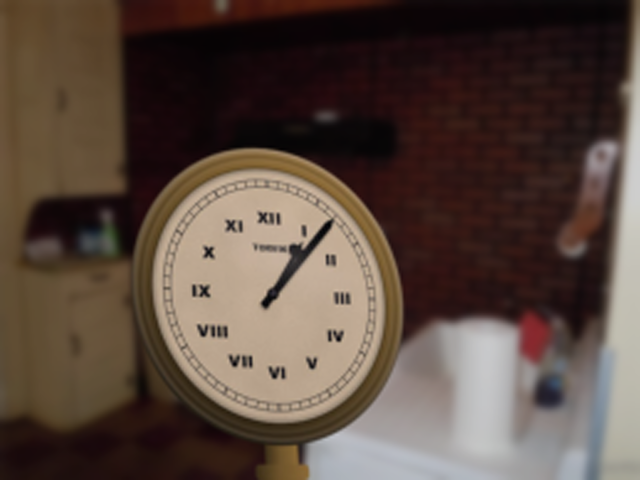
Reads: 1.07
